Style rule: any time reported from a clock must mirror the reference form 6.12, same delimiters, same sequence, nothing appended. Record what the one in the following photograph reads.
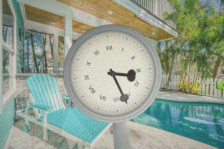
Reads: 3.27
